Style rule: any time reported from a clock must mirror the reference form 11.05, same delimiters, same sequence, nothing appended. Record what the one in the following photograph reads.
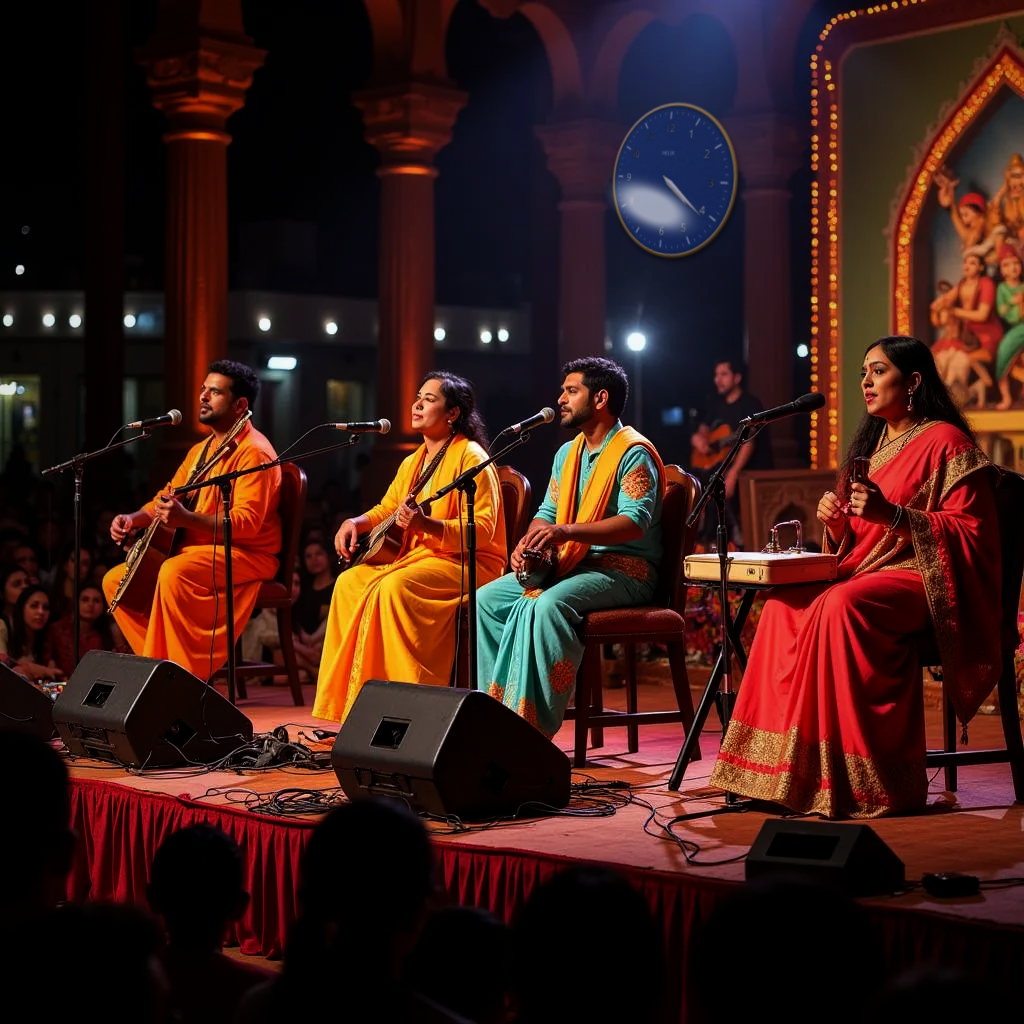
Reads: 4.21
